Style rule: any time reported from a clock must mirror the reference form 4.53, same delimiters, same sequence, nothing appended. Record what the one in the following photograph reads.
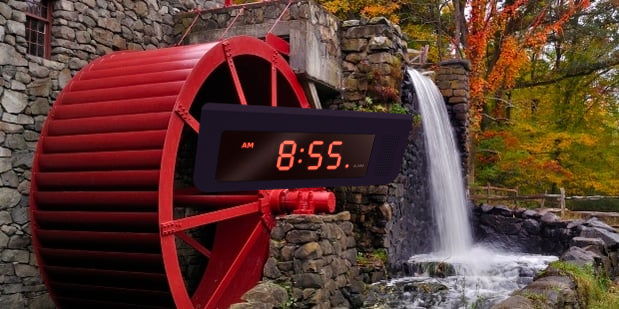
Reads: 8.55
